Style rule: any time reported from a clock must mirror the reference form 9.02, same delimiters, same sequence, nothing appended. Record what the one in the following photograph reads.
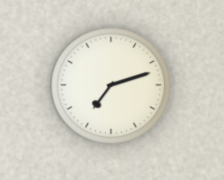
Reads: 7.12
